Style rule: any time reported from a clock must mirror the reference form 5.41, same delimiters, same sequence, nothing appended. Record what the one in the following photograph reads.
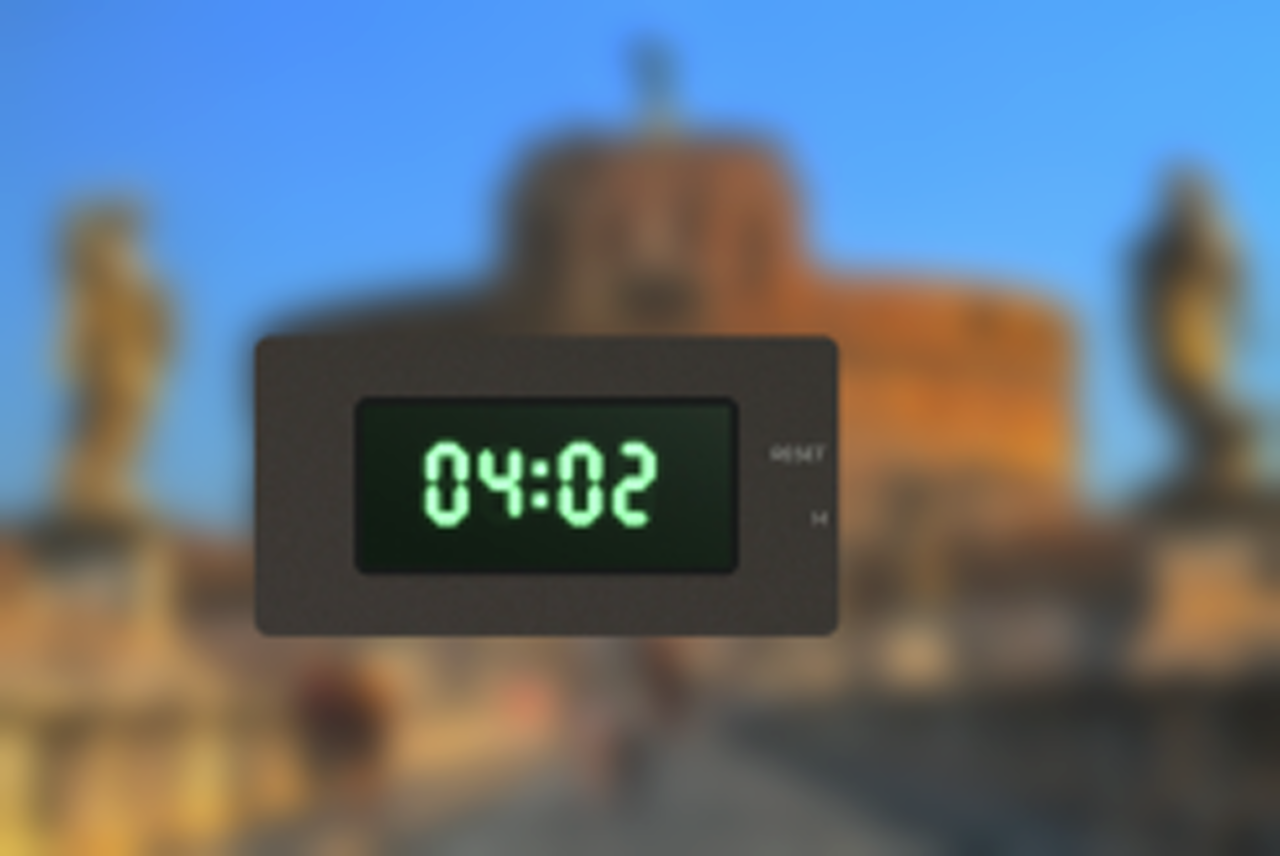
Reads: 4.02
